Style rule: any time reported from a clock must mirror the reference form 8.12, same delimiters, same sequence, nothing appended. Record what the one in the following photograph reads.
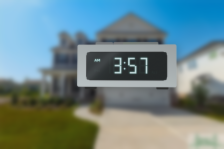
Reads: 3.57
